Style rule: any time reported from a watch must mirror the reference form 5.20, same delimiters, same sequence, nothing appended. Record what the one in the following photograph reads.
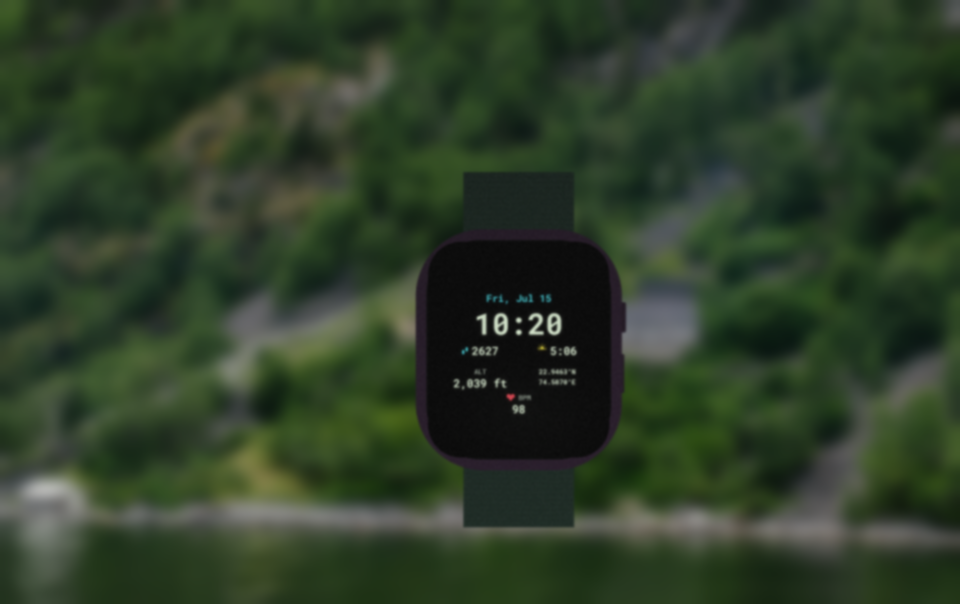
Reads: 10.20
